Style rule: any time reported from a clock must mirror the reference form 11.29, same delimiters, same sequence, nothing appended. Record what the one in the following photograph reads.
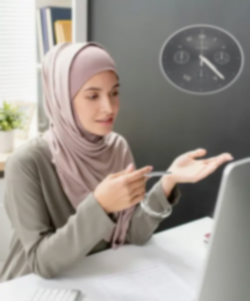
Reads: 4.23
